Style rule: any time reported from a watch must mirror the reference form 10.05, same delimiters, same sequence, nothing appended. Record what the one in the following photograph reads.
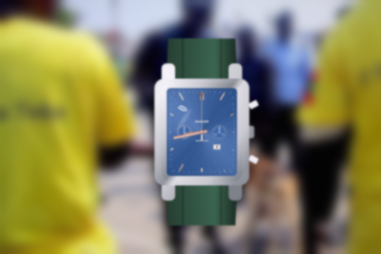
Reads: 8.43
